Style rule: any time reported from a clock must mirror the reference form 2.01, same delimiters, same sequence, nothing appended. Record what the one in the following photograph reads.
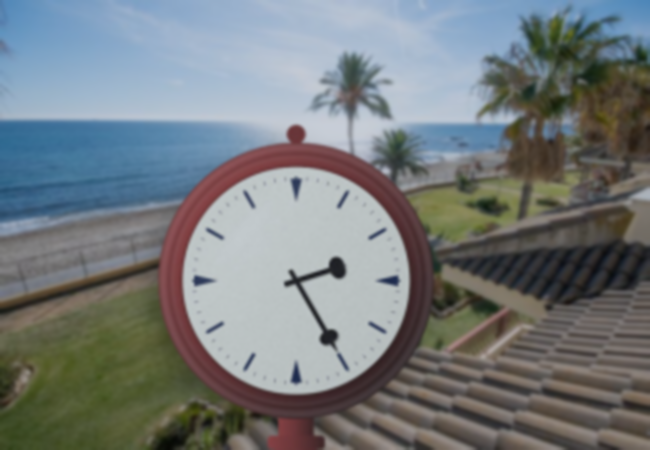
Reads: 2.25
